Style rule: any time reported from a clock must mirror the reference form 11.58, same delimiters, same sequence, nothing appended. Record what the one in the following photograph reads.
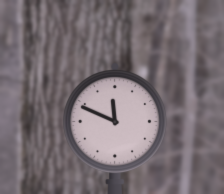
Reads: 11.49
